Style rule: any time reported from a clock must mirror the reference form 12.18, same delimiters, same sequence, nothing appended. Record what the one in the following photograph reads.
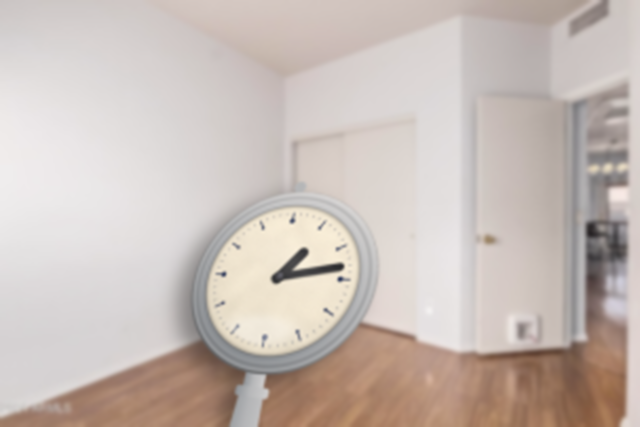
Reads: 1.13
